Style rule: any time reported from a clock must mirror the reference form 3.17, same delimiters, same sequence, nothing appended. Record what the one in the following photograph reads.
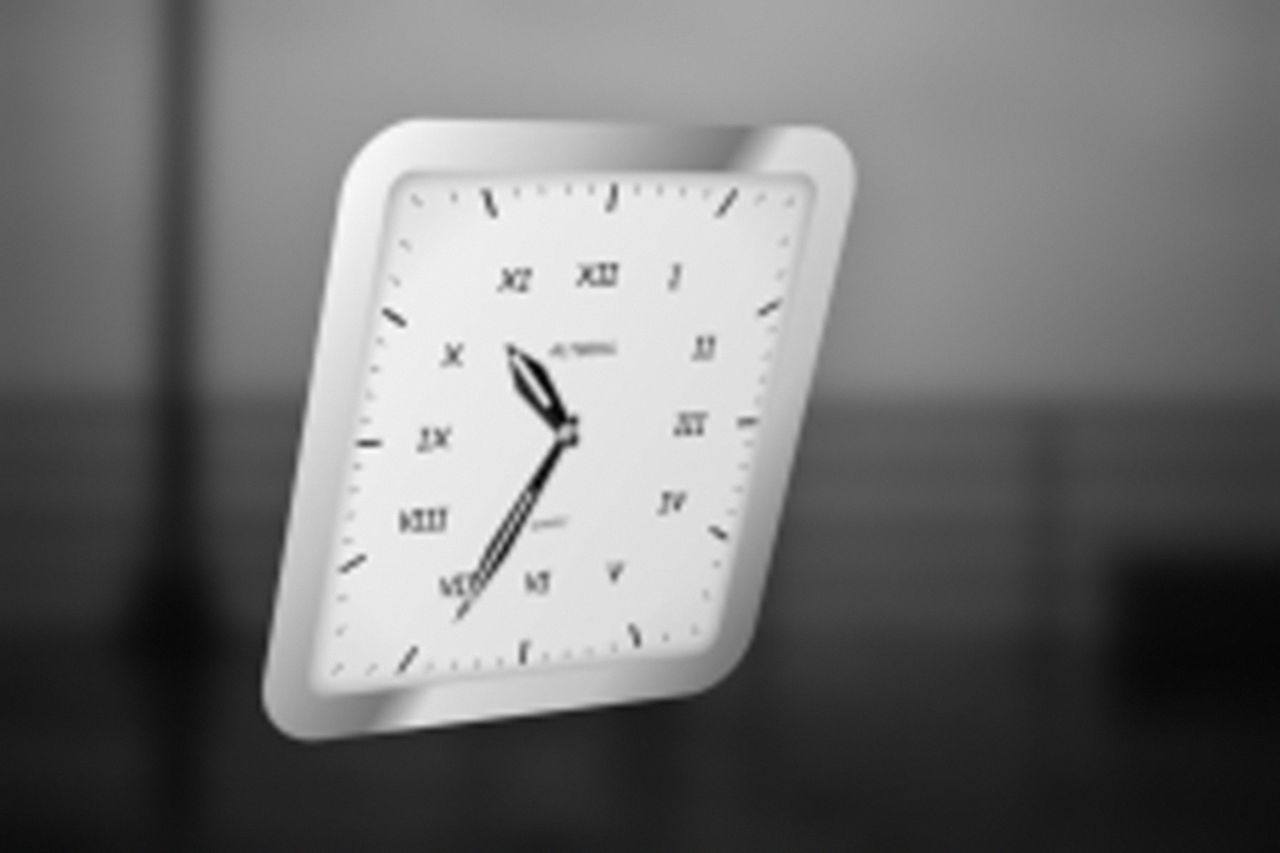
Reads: 10.34
